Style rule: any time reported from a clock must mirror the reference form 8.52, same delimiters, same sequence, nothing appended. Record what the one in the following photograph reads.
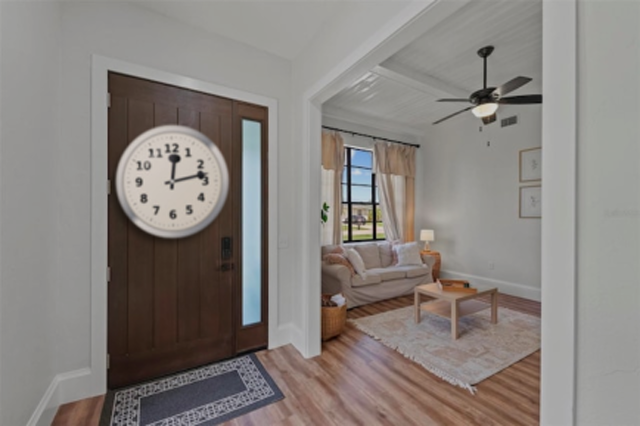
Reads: 12.13
